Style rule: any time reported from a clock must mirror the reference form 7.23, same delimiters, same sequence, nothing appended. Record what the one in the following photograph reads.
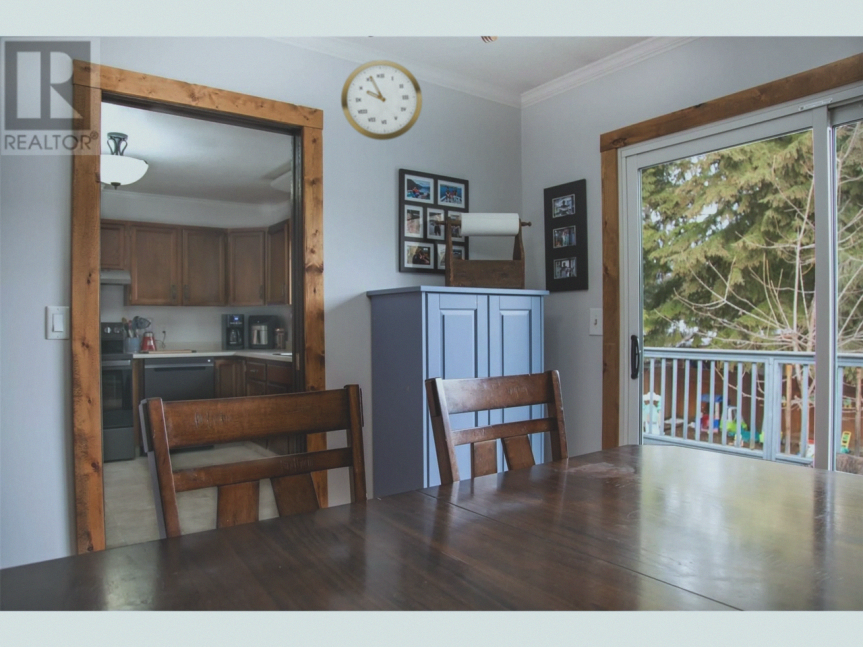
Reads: 9.56
